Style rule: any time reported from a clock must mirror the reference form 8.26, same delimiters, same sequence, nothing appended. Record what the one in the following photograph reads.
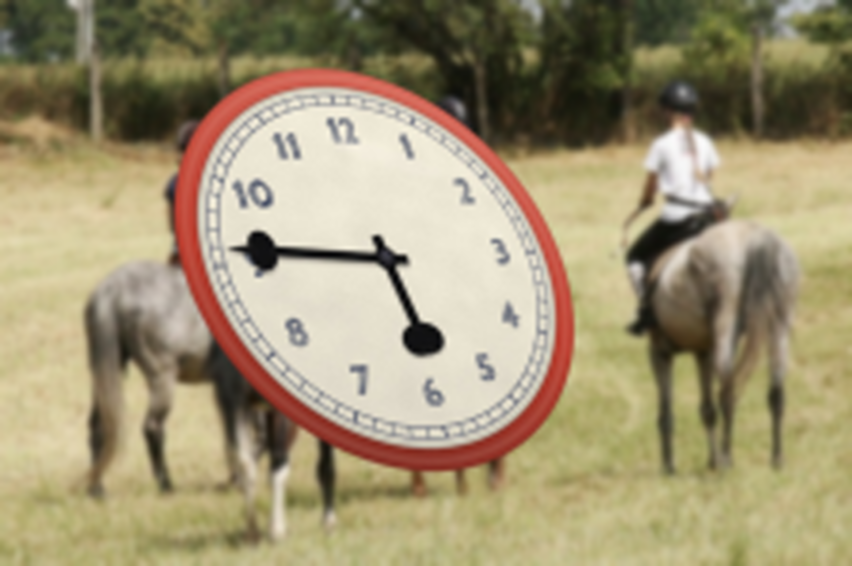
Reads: 5.46
